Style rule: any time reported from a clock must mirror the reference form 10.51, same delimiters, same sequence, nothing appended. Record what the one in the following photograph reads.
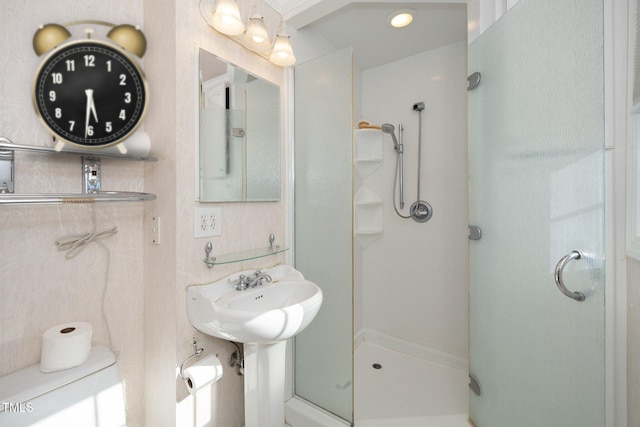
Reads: 5.31
